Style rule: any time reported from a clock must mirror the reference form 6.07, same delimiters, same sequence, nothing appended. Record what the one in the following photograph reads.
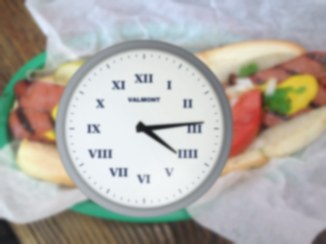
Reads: 4.14
